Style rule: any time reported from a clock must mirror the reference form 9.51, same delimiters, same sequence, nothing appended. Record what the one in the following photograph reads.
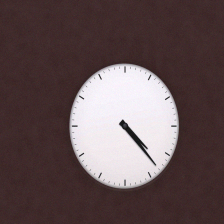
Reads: 4.23
